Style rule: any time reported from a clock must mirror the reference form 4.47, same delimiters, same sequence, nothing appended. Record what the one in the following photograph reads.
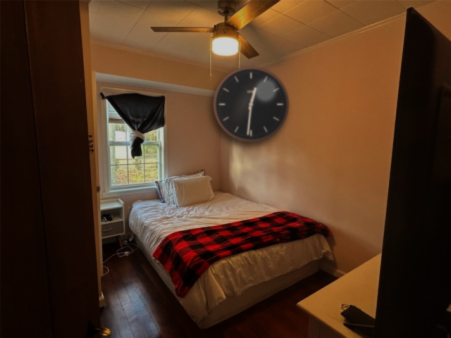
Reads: 12.31
